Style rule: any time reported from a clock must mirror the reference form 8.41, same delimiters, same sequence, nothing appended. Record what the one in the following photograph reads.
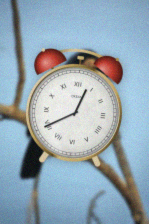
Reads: 12.40
